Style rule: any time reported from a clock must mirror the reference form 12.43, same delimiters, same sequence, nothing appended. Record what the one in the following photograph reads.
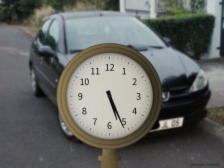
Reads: 5.26
